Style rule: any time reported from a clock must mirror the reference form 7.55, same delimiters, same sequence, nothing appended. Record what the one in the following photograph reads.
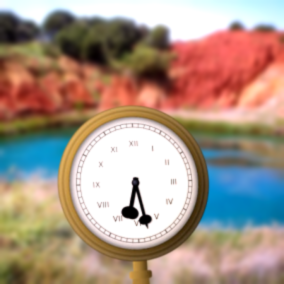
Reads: 6.28
